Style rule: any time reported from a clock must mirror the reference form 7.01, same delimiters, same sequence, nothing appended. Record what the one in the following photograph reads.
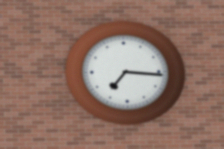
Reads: 7.16
